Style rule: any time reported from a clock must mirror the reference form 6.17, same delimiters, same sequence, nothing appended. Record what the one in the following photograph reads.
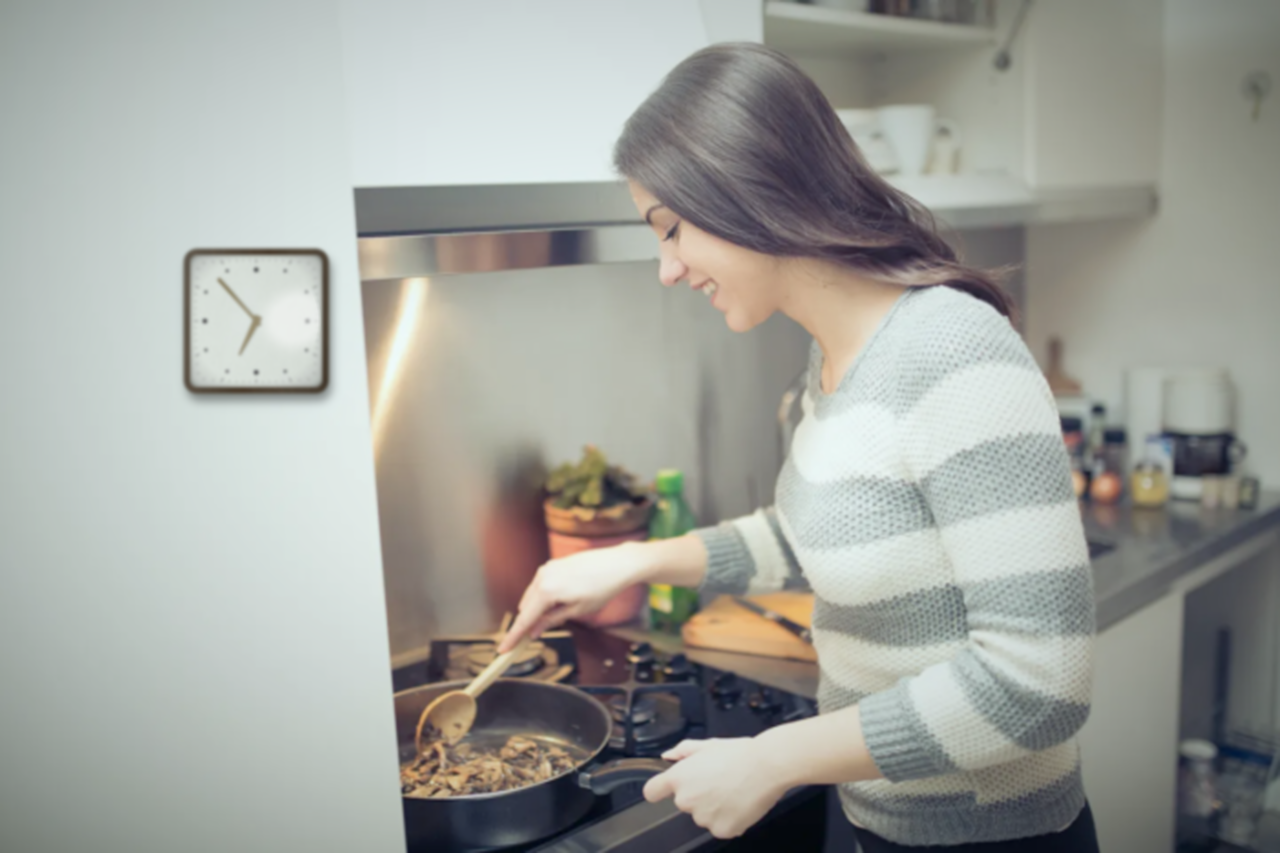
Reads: 6.53
